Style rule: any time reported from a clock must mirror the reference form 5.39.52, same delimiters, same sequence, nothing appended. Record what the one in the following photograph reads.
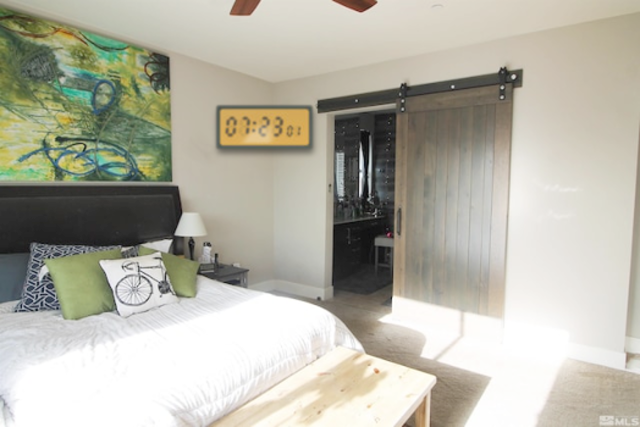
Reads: 7.23.01
